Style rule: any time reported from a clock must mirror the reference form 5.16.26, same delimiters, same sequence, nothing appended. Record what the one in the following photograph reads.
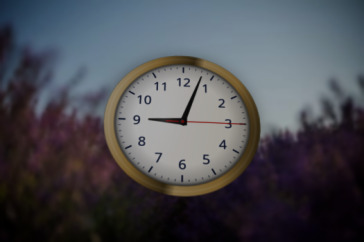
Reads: 9.03.15
